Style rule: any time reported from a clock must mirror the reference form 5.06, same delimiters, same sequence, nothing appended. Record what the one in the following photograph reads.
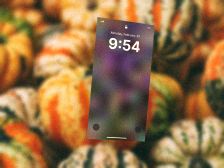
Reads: 9.54
